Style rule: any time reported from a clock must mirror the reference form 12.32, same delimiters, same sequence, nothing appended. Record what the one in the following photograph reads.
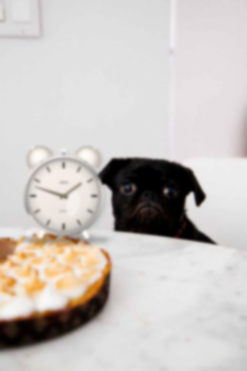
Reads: 1.48
